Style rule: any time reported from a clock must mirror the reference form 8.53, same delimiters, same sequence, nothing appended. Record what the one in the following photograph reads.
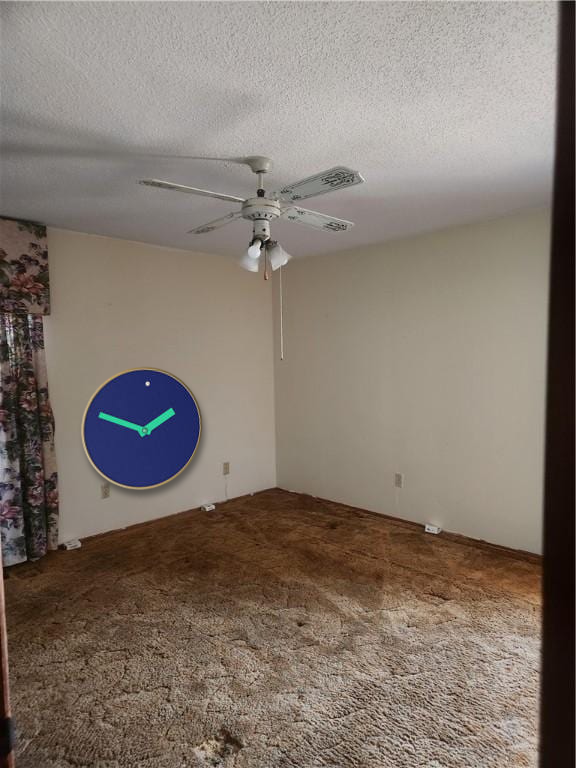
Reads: 1.48
